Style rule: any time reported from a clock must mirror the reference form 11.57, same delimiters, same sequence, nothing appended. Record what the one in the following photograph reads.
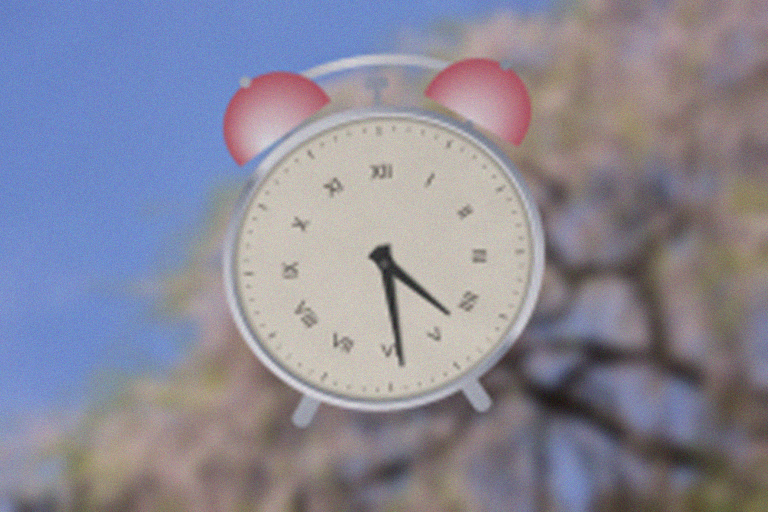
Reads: 4.29
